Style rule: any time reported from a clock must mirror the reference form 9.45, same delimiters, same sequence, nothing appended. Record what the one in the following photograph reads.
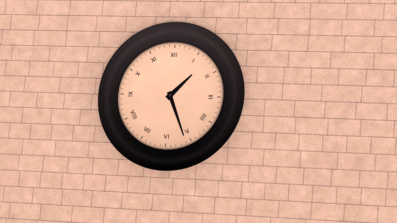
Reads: 1.26
